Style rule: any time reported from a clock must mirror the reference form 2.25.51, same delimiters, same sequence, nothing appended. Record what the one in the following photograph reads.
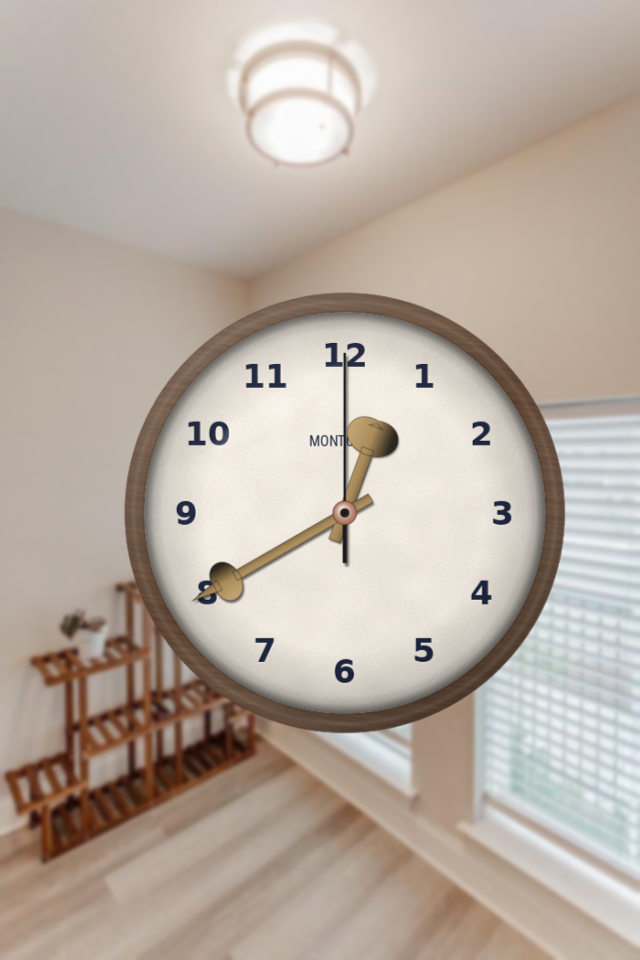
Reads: 12.40.00
